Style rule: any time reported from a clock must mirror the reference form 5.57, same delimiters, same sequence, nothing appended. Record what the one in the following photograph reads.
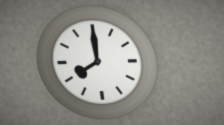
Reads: 8.00
